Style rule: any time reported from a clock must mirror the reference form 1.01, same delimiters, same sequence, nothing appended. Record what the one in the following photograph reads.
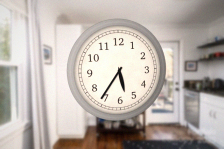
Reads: 5.36
